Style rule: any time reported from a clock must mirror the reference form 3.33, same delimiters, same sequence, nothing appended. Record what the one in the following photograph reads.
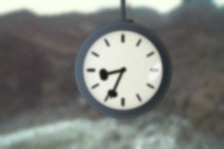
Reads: 8.34
